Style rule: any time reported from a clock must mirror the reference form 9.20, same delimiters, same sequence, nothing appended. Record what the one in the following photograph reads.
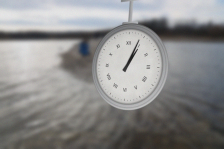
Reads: 1.04
